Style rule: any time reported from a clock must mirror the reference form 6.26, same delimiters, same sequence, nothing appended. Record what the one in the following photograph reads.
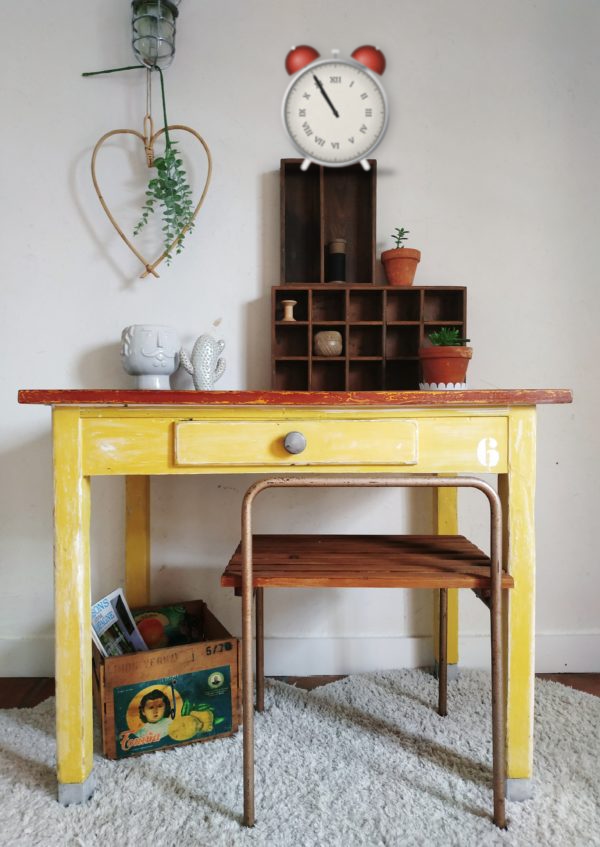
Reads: 10.55
